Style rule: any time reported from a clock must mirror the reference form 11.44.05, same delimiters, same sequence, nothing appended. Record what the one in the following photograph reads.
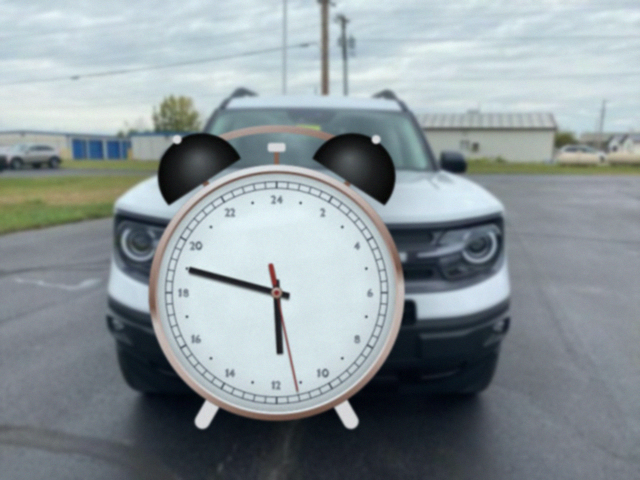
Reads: 11.47.28
